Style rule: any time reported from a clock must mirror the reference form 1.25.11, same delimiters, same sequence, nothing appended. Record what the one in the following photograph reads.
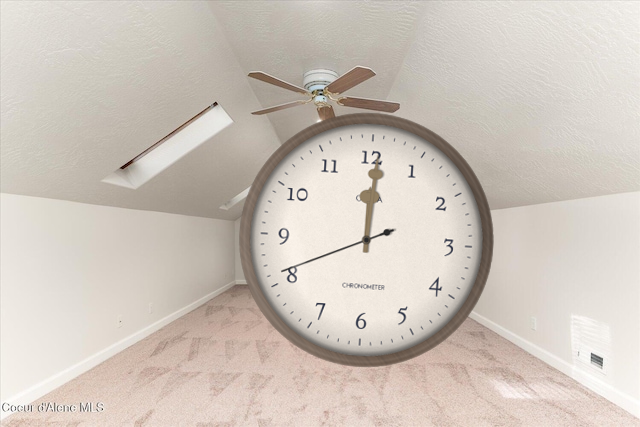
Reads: 12.00.41
